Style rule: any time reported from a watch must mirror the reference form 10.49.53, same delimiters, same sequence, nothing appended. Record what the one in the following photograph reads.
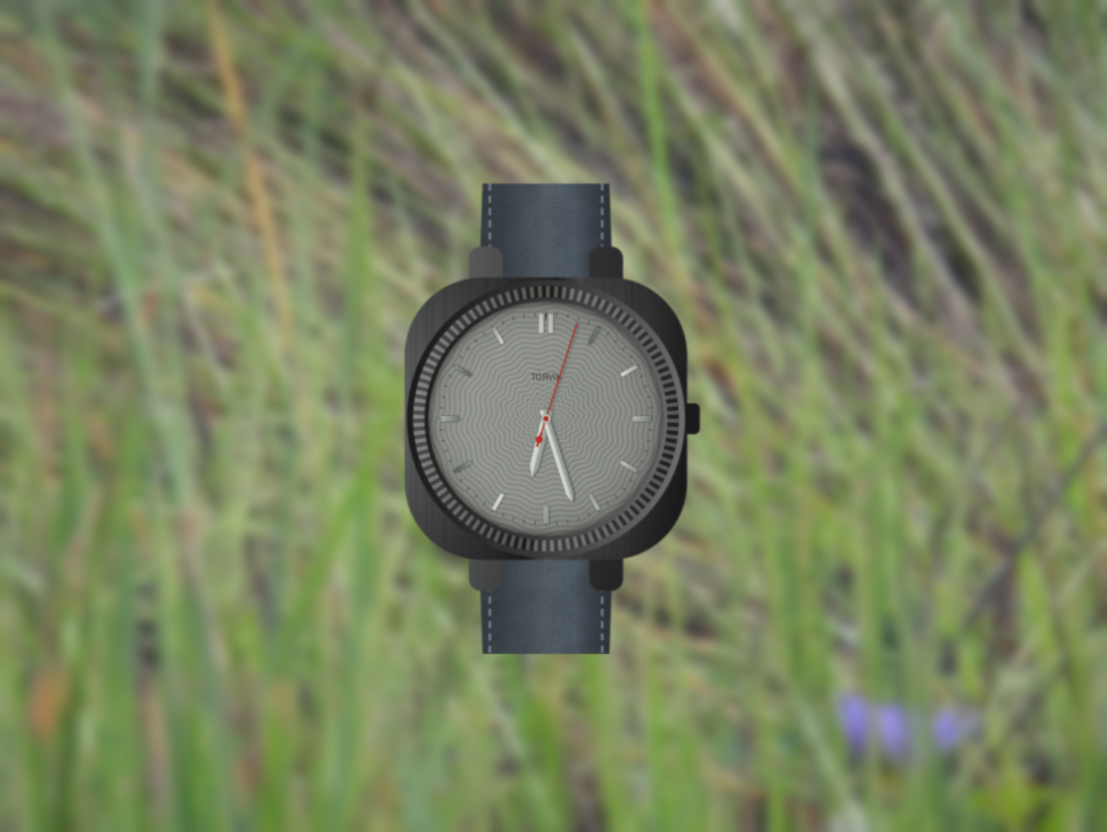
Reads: 6.27.03
